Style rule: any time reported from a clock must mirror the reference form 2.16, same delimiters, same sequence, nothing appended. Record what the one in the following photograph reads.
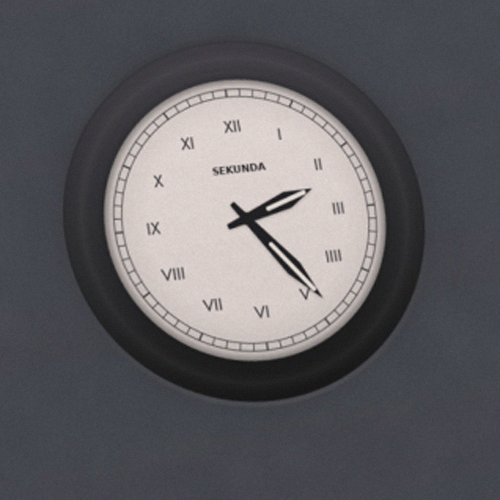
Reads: 2.24
